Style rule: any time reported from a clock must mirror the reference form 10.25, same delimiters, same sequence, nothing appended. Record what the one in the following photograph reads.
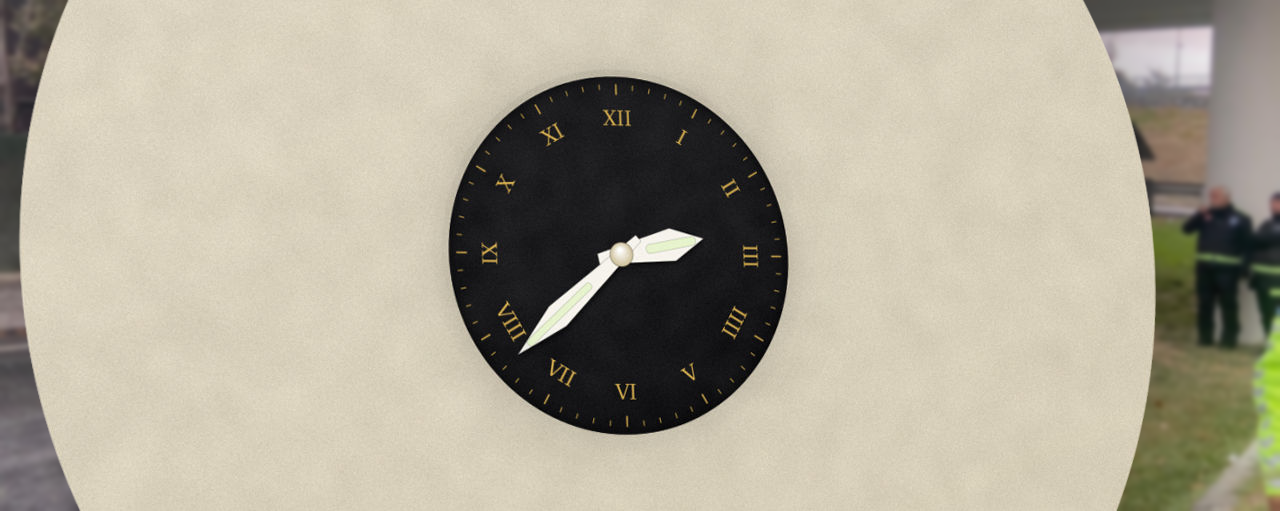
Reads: 2.38
